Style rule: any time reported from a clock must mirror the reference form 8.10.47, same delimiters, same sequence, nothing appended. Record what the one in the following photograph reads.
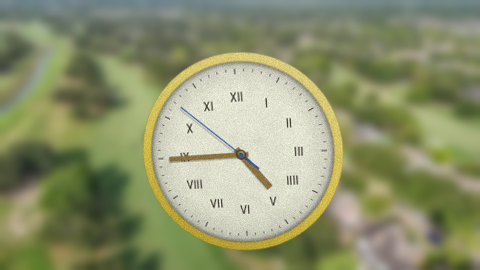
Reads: 4.44.52
